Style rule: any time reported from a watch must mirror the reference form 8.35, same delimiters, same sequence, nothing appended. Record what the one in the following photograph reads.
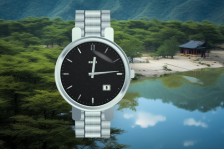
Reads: 12.14
